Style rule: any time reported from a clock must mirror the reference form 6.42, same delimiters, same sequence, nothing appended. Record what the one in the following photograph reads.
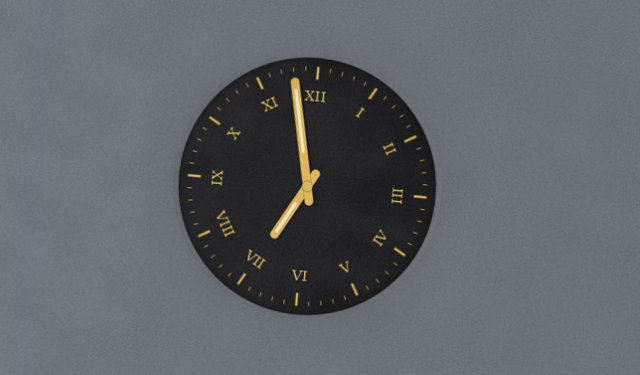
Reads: 6.58
